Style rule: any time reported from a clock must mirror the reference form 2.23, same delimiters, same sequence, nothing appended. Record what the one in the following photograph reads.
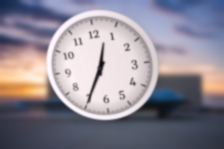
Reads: 12.35
